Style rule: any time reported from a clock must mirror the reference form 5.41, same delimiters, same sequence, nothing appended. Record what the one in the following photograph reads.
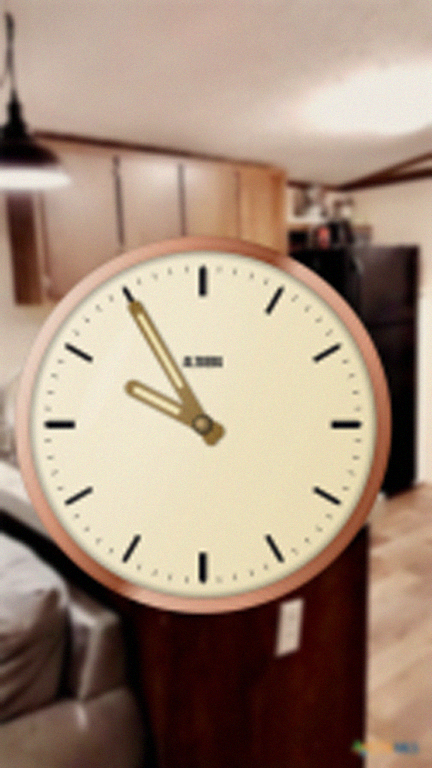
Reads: 9.55
